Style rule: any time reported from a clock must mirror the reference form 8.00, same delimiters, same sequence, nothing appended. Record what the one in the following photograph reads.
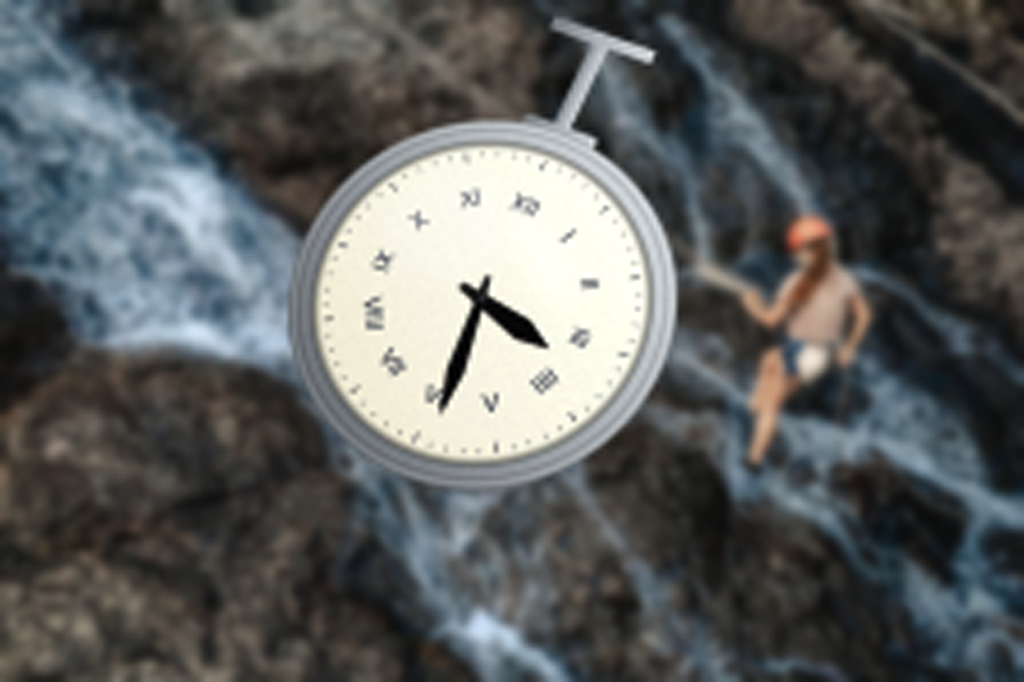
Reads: 3.29
